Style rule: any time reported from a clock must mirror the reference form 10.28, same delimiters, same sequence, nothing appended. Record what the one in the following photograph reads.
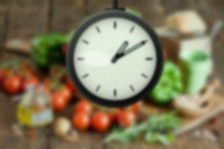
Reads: 1.10
